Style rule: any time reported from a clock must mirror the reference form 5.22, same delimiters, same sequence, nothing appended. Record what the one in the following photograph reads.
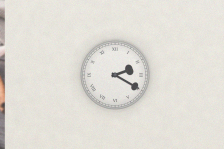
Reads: 2.20
